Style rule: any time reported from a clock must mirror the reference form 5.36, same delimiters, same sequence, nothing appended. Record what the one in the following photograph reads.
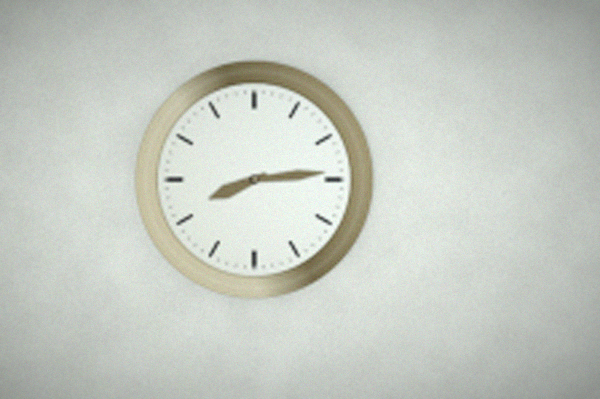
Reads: 8.14
